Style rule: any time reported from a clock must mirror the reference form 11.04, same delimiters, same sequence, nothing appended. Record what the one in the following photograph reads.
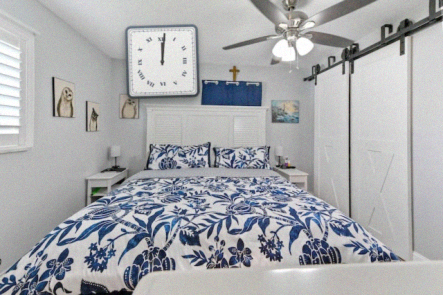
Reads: 12.01
